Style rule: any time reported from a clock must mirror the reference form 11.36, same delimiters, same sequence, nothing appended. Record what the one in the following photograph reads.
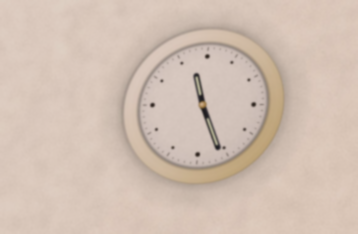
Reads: 11.26
